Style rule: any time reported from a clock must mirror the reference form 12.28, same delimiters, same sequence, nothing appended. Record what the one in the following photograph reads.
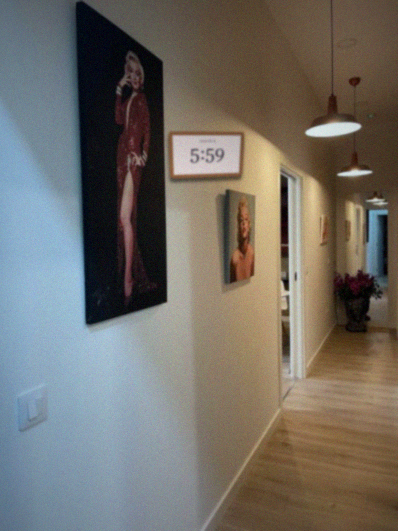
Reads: 5.59
